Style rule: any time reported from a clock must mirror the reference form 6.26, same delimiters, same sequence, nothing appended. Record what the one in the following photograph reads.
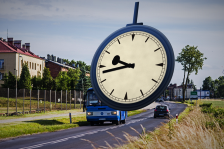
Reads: 9.43
